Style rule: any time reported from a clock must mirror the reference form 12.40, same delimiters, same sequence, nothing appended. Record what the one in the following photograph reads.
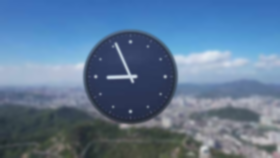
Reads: 8.56
